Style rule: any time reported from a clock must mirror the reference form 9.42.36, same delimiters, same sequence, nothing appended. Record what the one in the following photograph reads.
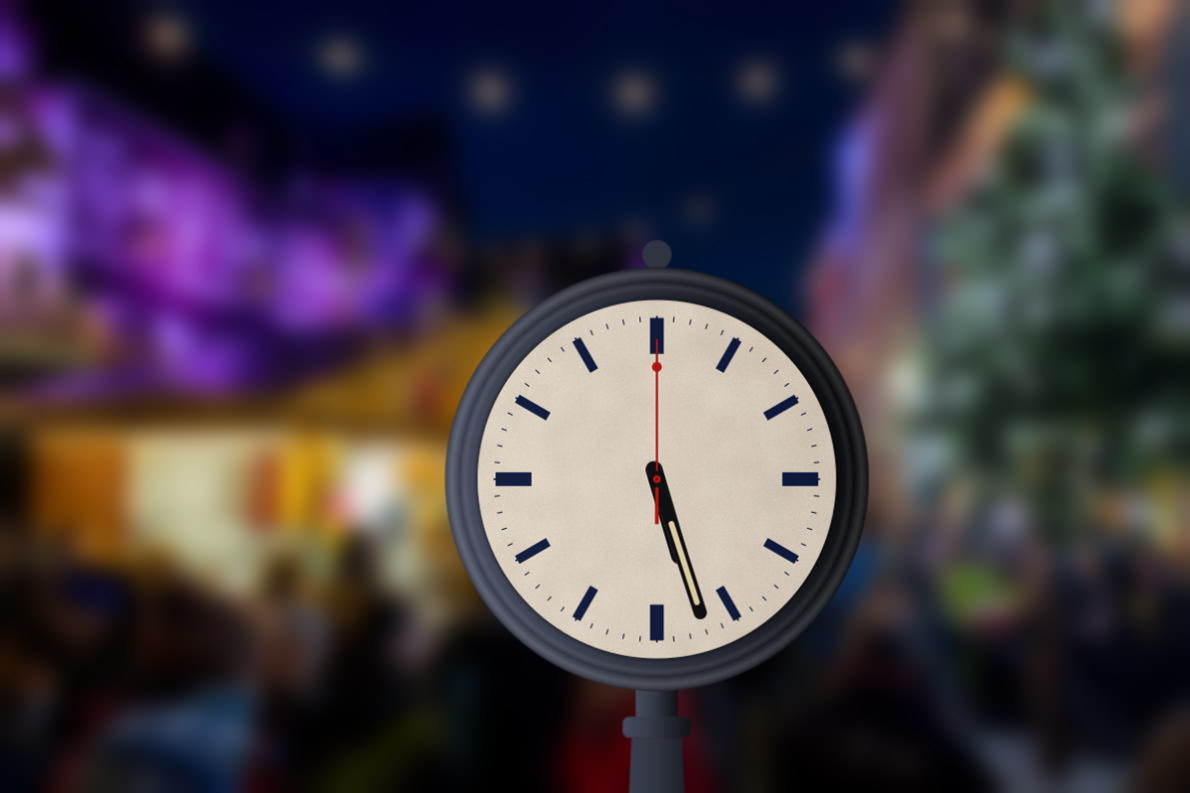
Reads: 5.27.00
